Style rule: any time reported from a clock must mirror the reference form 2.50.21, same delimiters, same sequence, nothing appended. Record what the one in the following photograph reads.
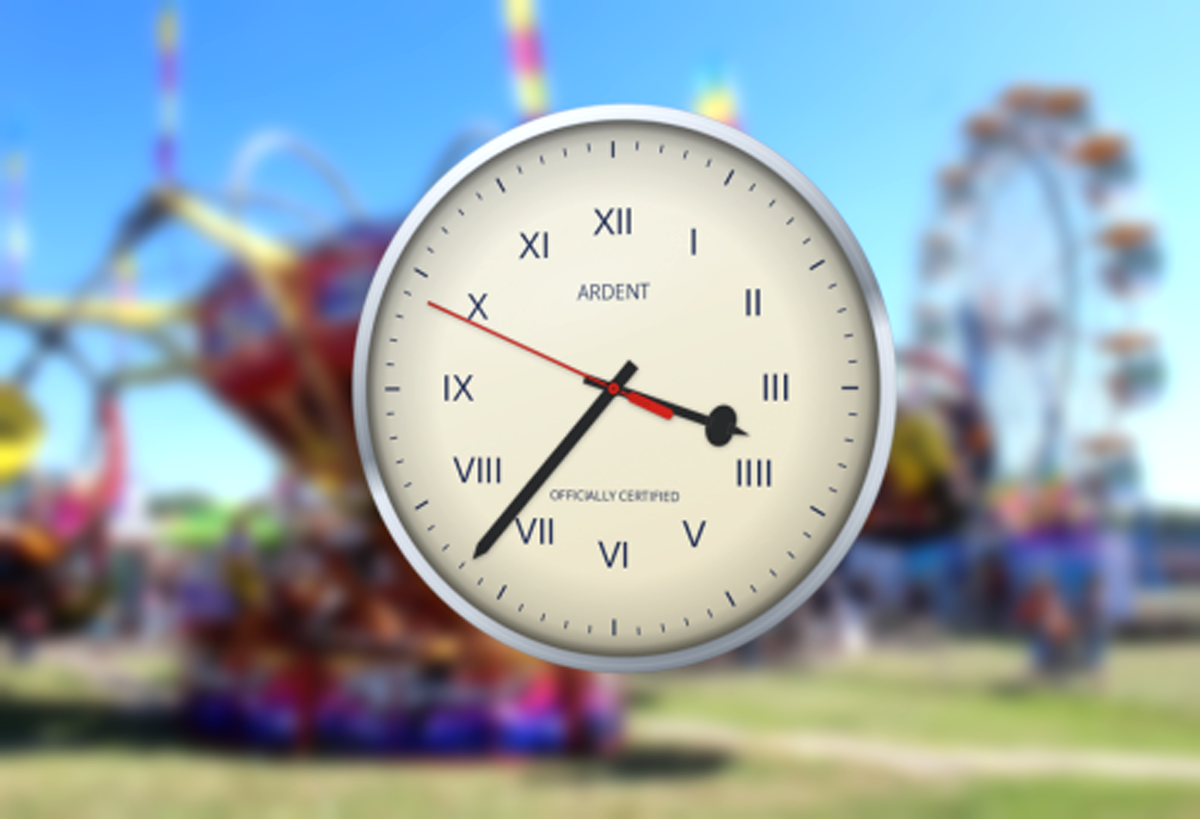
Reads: 3.36.49
